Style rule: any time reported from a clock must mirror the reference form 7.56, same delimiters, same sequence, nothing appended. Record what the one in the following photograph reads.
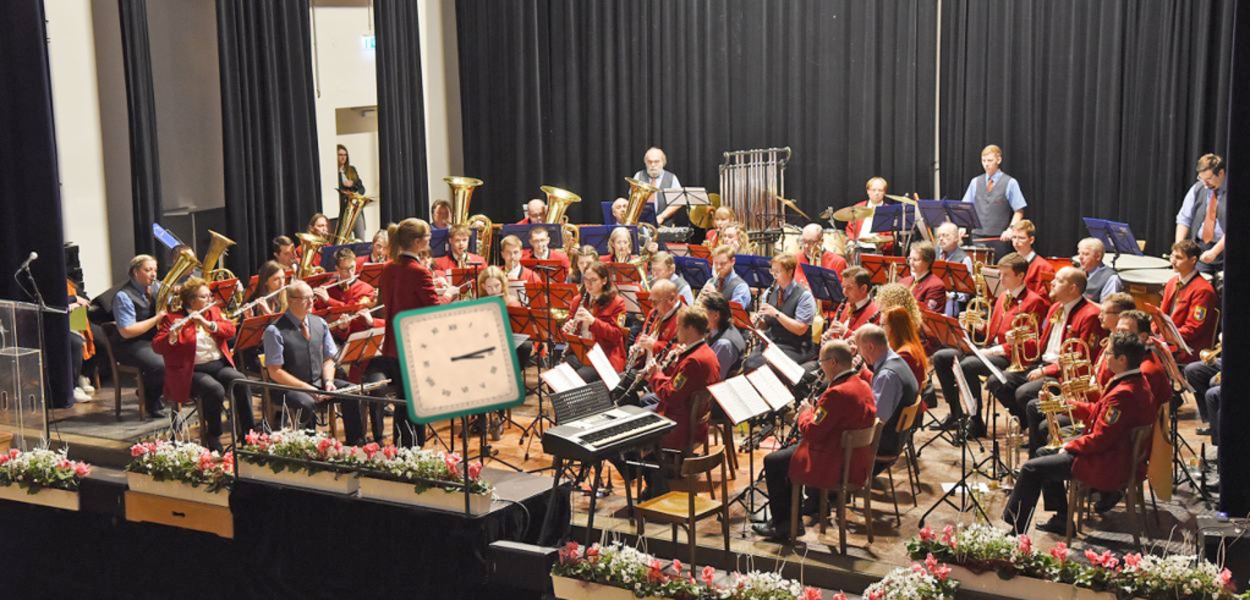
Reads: 3.14
